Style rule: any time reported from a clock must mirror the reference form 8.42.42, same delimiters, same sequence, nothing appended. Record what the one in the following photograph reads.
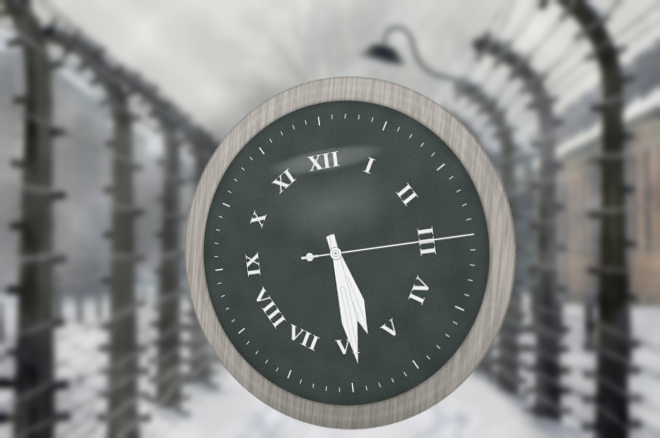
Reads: 5.29.15
